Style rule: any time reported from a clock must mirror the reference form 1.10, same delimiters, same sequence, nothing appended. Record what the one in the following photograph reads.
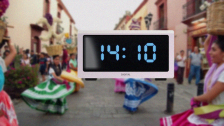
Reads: 14.10
